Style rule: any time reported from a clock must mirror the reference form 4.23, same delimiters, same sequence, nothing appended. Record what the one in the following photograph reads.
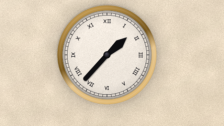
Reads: 1.37
